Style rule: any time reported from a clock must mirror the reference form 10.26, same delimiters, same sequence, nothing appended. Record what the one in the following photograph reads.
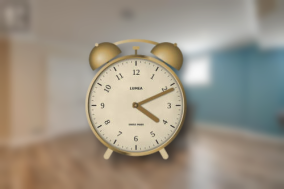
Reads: 4.11
